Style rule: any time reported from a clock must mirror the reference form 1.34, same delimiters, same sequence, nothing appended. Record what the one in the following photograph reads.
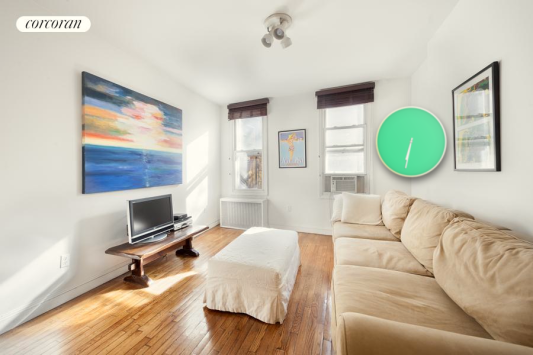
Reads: 6.32
